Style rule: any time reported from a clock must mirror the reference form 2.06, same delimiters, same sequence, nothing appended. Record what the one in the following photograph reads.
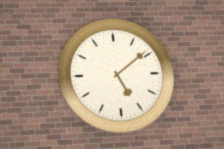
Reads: 5.09
